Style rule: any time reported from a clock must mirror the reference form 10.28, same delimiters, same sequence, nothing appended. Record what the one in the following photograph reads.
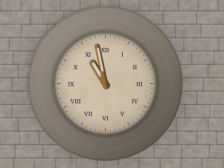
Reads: 10.58
